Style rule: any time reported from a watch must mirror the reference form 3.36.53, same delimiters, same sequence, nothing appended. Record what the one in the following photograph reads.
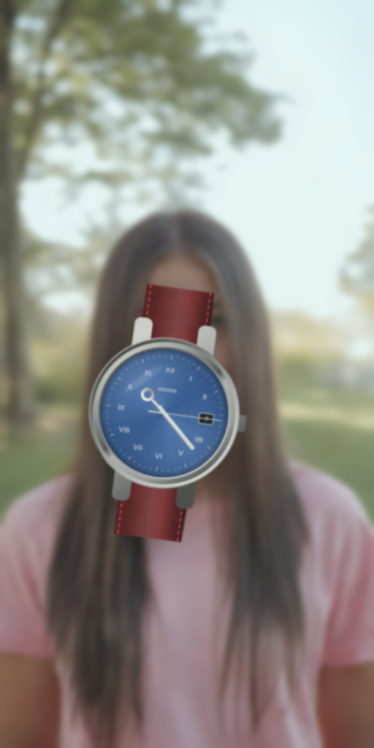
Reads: 10.22.15
